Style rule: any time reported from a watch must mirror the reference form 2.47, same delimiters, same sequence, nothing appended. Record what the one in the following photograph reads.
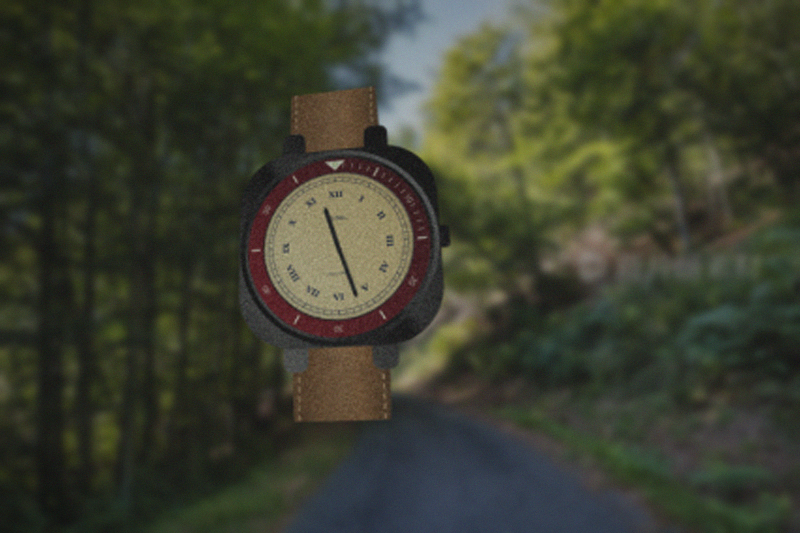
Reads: 11.27
